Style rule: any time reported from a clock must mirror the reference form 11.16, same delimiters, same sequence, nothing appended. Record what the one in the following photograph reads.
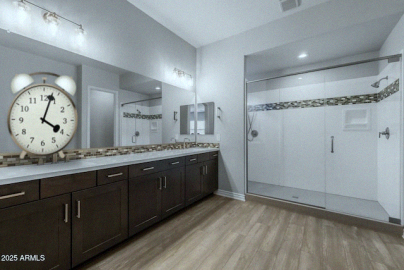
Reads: 4.03
